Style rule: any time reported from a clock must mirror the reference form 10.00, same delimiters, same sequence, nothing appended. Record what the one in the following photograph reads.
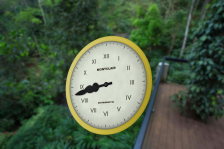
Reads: 8.43
